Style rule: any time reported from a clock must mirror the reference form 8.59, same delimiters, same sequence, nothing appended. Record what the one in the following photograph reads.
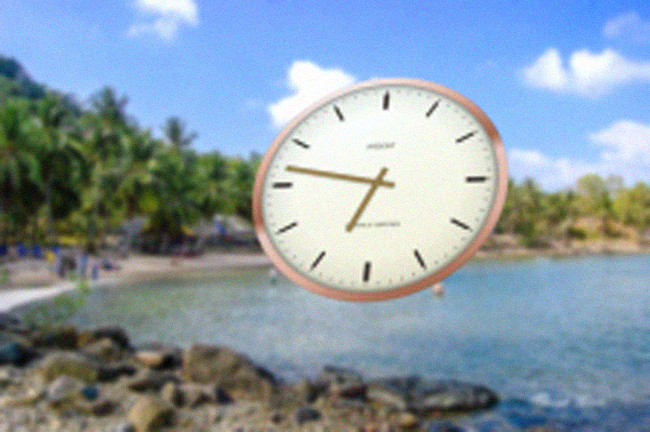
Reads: 6.47
